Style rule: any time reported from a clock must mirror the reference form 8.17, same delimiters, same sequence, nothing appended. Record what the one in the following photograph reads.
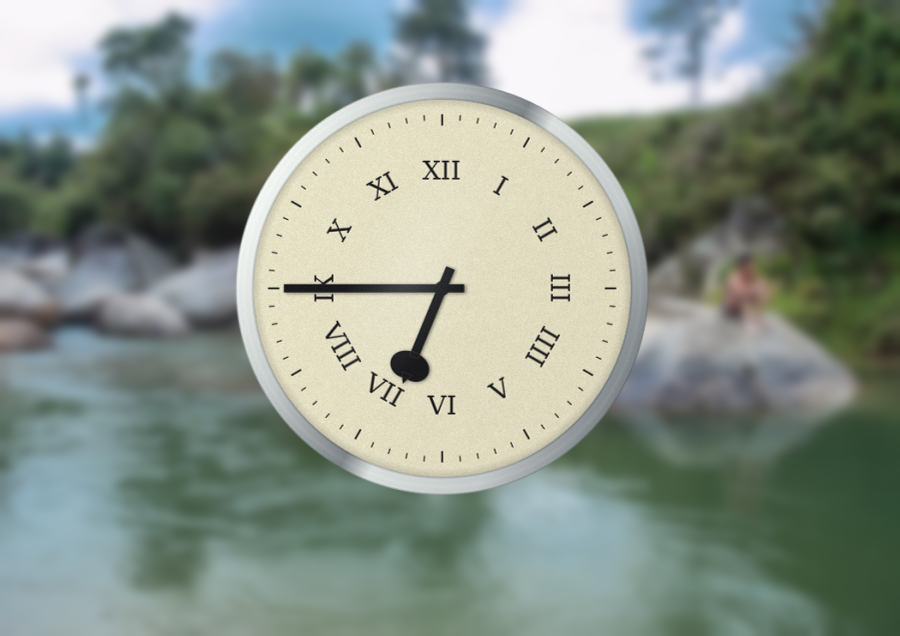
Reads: 6.45
